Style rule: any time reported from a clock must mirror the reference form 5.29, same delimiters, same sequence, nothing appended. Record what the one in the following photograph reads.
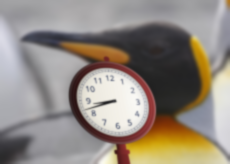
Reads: 8.42
